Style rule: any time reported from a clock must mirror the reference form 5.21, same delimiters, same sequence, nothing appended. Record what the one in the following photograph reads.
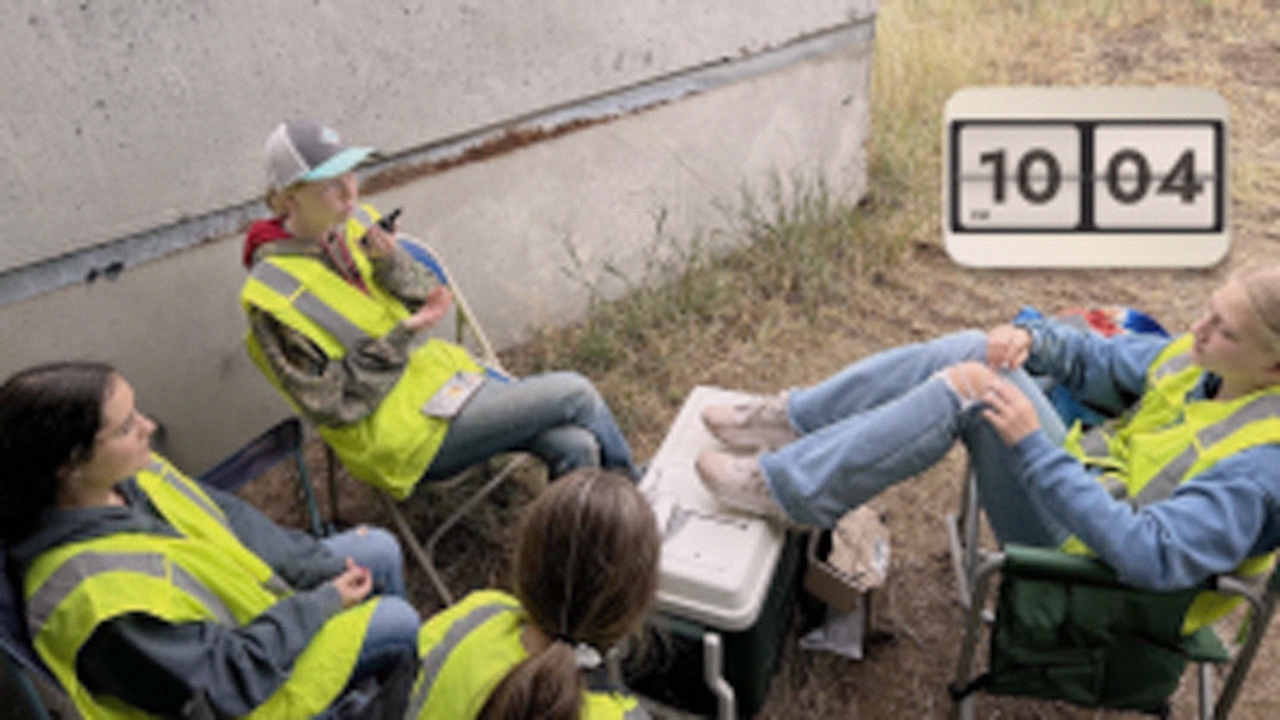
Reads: 10.04
